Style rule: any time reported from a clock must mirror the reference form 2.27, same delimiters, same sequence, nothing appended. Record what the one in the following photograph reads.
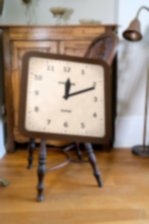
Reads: 12.11
